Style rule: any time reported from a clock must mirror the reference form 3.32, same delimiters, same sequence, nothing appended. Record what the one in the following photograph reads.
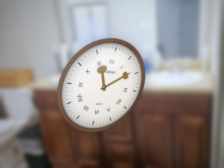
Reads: 11.09
